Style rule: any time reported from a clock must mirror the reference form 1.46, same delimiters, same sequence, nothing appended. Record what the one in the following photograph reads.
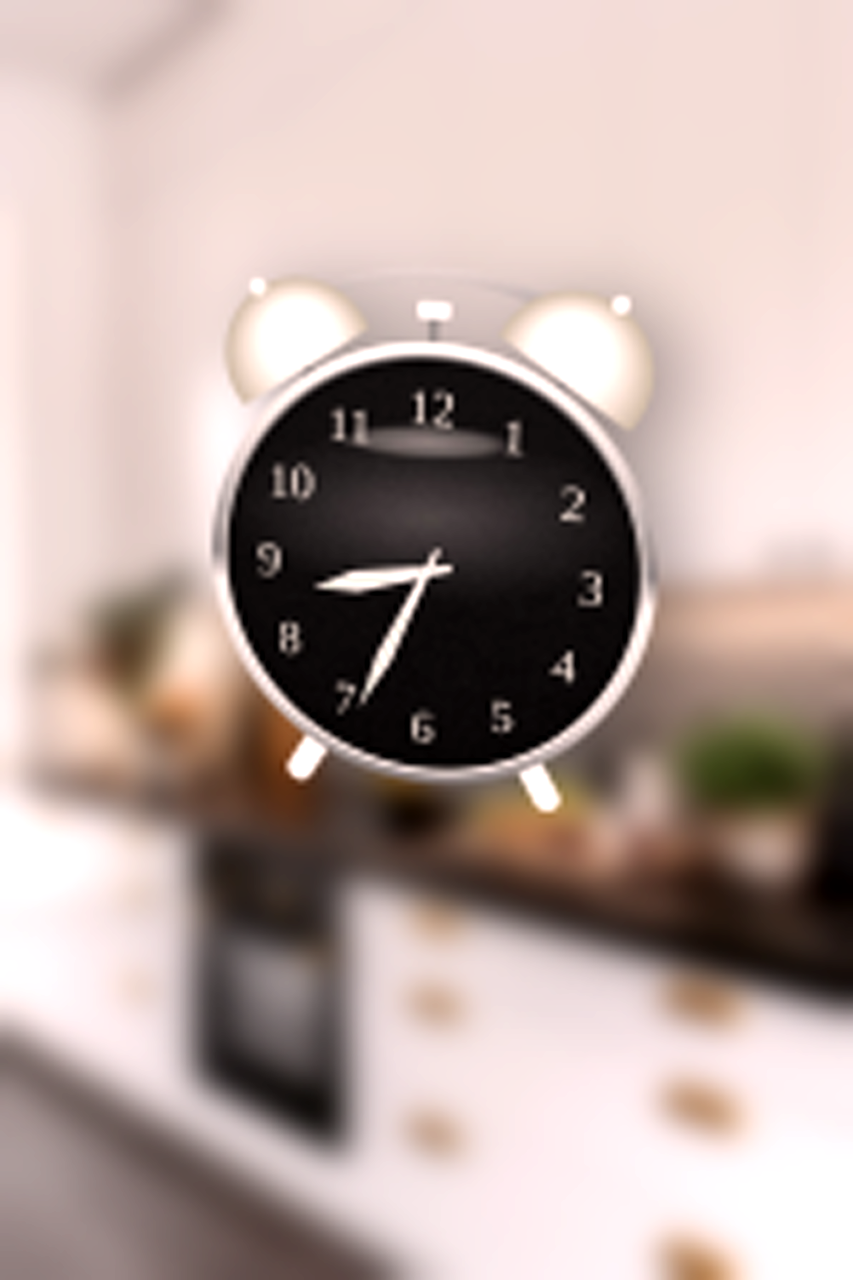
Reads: 8.34
